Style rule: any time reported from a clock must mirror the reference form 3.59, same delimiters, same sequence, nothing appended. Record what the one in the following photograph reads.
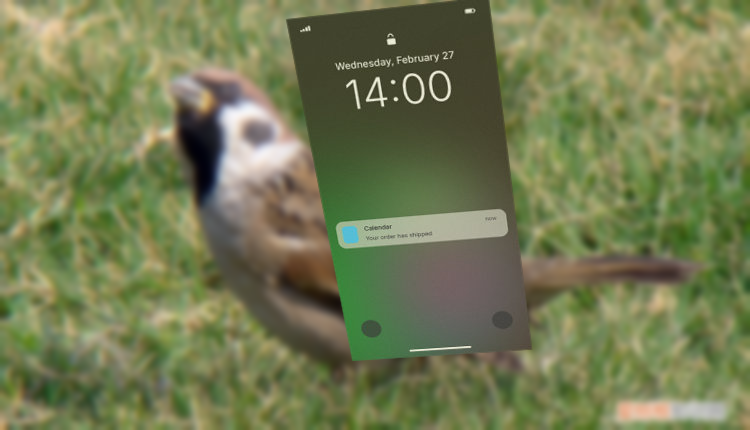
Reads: 14.00
